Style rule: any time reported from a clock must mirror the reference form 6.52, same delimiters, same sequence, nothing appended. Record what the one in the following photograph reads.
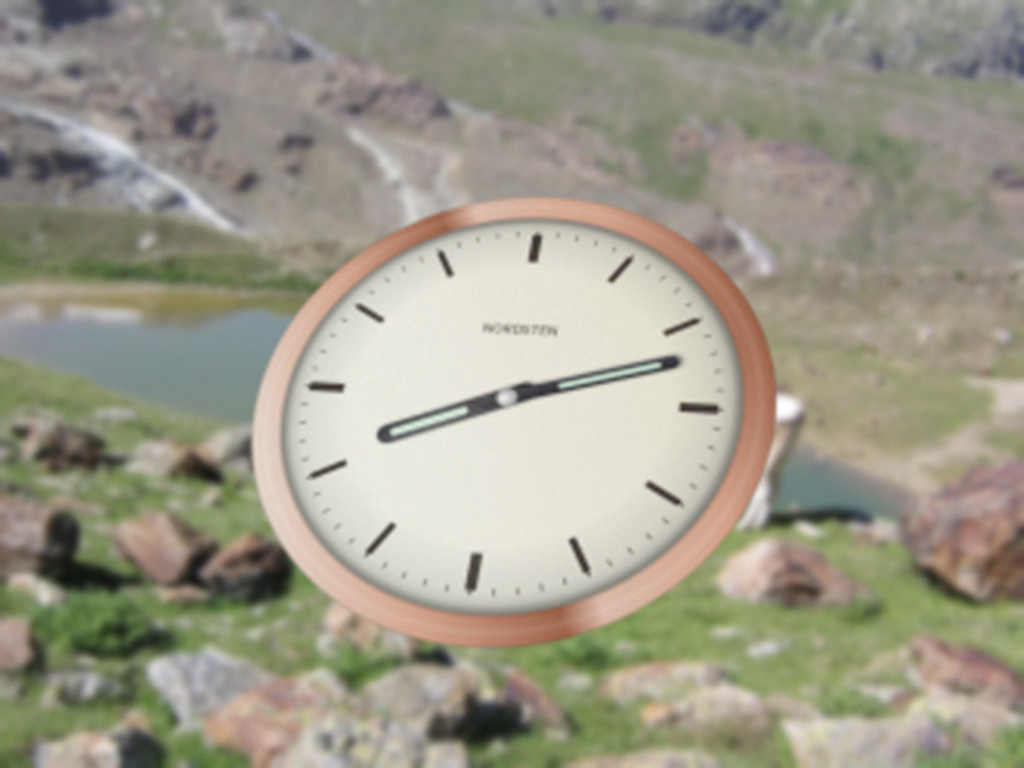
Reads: 8.12
